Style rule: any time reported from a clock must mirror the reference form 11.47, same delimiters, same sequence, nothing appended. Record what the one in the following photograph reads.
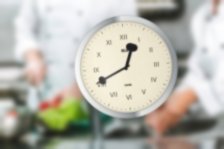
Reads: 12.41
